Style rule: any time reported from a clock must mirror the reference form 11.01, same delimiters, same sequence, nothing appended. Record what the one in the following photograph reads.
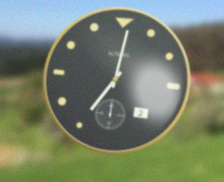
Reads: 7.01
